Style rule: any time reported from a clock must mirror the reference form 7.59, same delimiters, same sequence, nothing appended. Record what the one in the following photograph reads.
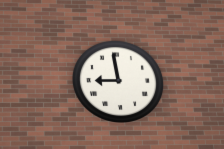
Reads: 8.59
